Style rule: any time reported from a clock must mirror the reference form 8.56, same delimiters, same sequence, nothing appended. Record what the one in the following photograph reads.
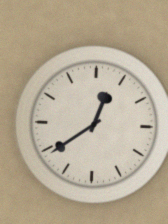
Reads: 12.39
